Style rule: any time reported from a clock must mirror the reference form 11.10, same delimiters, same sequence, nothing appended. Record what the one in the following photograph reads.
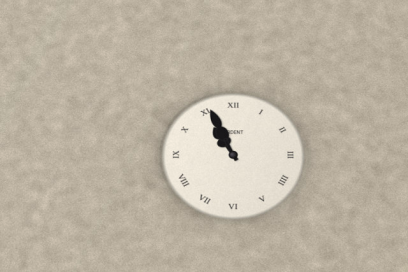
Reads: 10.56
